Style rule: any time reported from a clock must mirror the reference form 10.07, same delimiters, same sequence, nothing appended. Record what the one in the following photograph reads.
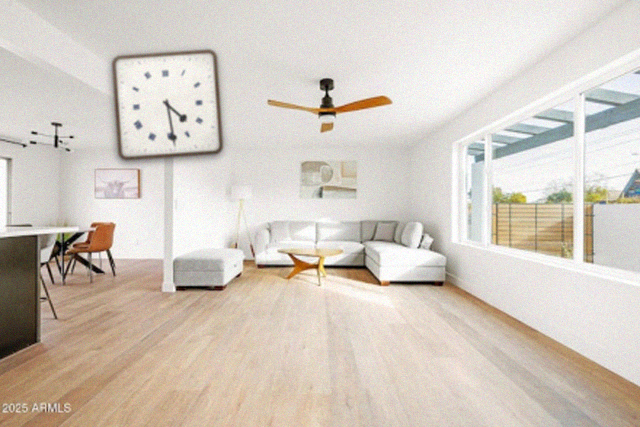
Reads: 4.29
